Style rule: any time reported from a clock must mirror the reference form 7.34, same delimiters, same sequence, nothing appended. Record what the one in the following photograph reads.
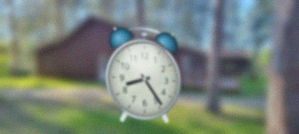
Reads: 8.24
